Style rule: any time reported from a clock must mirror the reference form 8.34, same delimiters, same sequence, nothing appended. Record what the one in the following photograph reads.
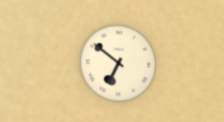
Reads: 6.51
